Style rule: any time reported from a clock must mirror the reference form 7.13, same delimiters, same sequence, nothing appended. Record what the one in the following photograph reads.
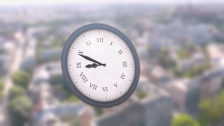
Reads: 8.49
